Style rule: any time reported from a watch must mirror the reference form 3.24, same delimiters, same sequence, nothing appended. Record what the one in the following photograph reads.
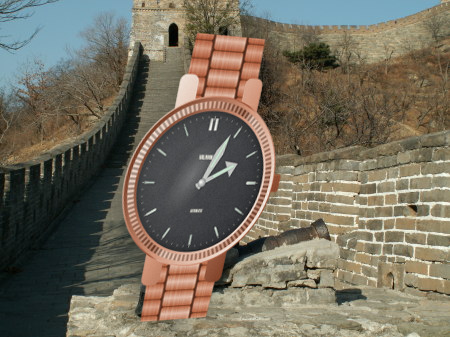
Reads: 2.04
